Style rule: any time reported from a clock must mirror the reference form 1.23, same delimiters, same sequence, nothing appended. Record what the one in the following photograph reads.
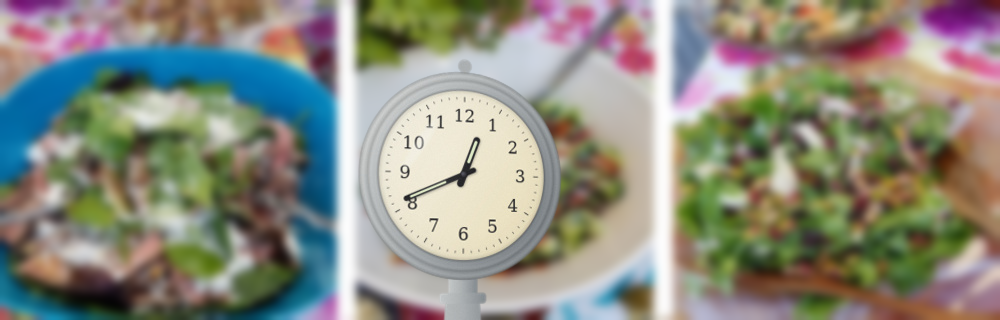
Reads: 12.41
